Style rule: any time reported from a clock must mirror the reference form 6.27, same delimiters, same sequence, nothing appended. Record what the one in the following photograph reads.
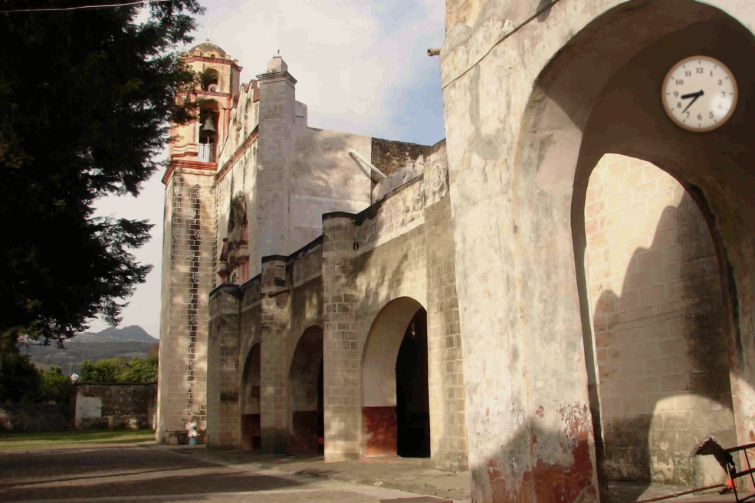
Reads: 8.37
